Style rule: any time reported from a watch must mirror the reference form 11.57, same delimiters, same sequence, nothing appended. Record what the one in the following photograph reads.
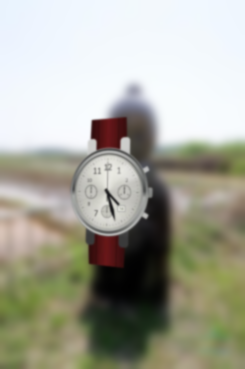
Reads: 4.27
